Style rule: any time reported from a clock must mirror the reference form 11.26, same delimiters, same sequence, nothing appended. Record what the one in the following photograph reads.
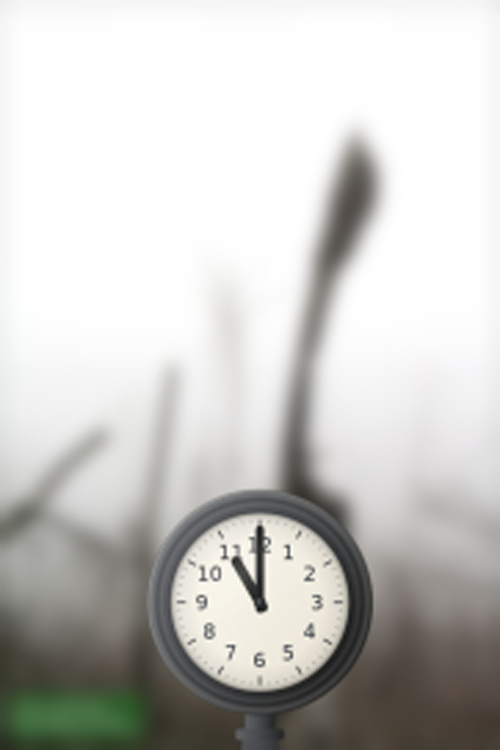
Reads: 11.00
